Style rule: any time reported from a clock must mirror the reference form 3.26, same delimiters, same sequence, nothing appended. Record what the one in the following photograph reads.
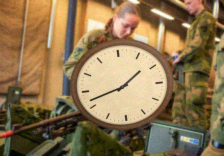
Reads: 1.42
